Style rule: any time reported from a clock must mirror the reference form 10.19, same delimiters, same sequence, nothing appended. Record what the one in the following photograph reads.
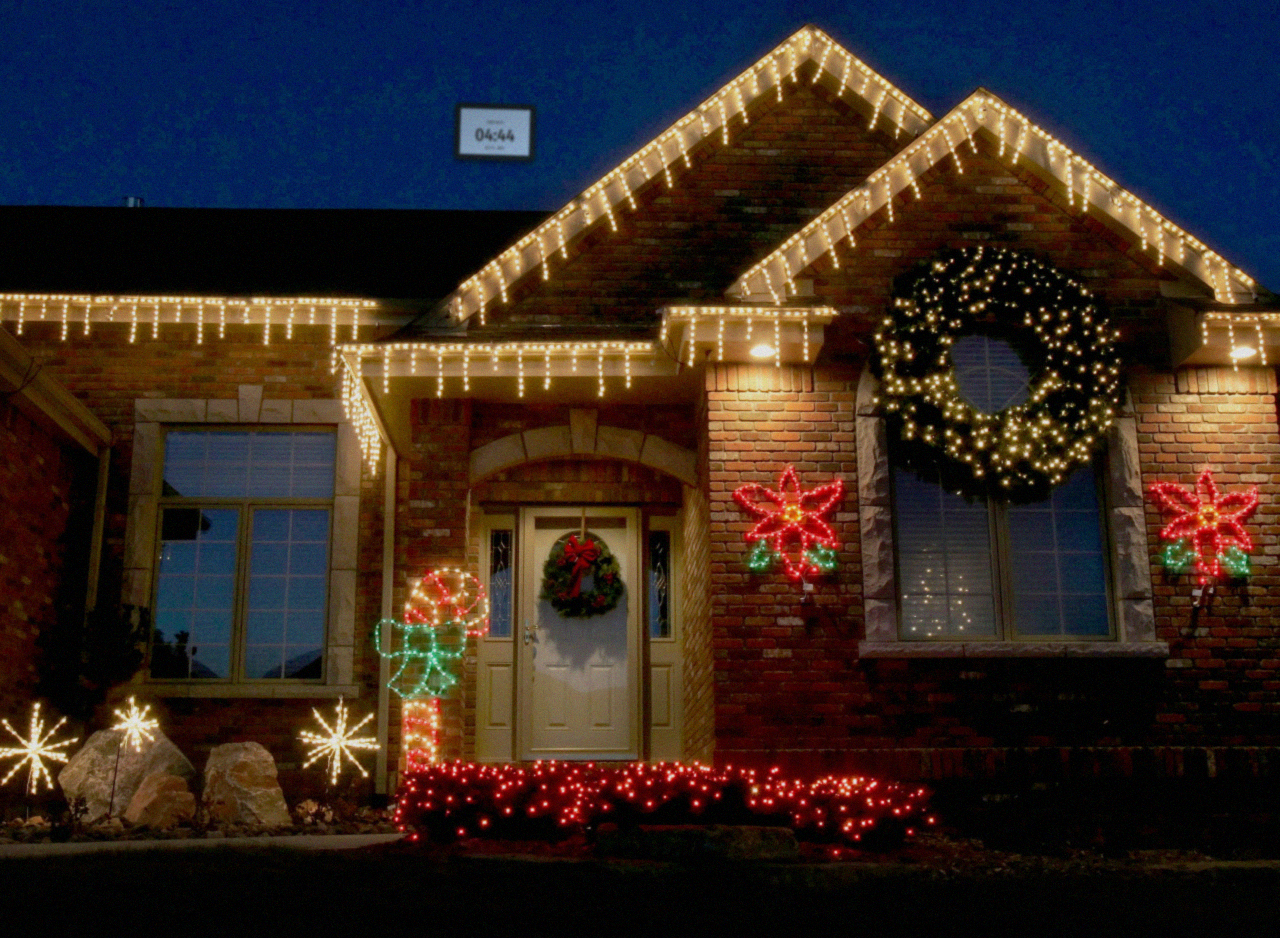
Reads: 4.44
